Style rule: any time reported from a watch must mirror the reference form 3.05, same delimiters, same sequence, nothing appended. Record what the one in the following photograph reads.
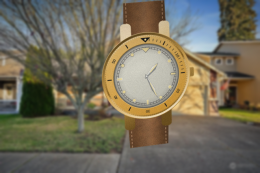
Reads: 1.26
